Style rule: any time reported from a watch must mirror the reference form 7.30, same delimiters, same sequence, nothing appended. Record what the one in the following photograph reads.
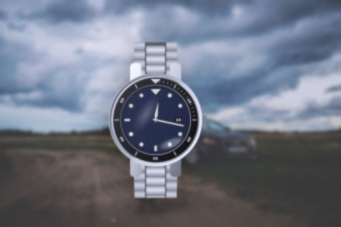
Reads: 12.17
